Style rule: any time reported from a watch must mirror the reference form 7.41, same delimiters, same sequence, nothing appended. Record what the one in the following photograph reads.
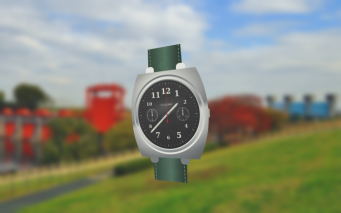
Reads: 1.38
